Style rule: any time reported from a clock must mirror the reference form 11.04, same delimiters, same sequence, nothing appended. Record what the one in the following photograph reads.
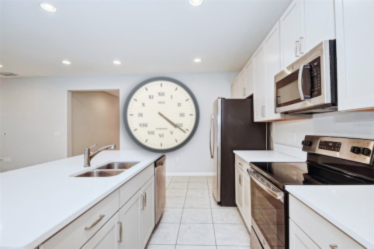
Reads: 4.21
